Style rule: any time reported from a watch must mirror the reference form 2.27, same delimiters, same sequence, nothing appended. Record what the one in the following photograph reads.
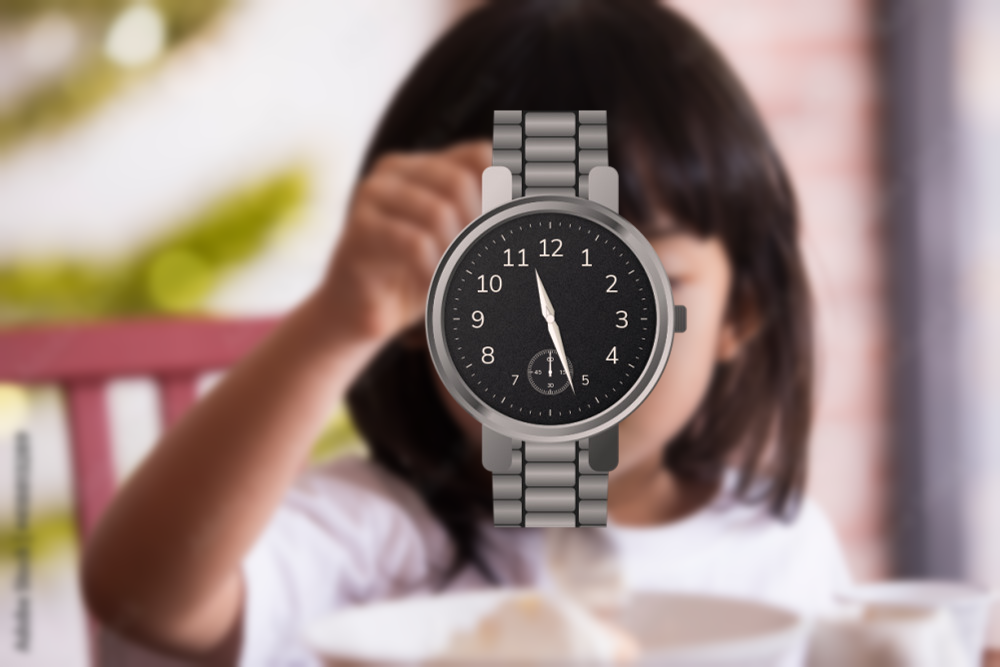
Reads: 11.27
